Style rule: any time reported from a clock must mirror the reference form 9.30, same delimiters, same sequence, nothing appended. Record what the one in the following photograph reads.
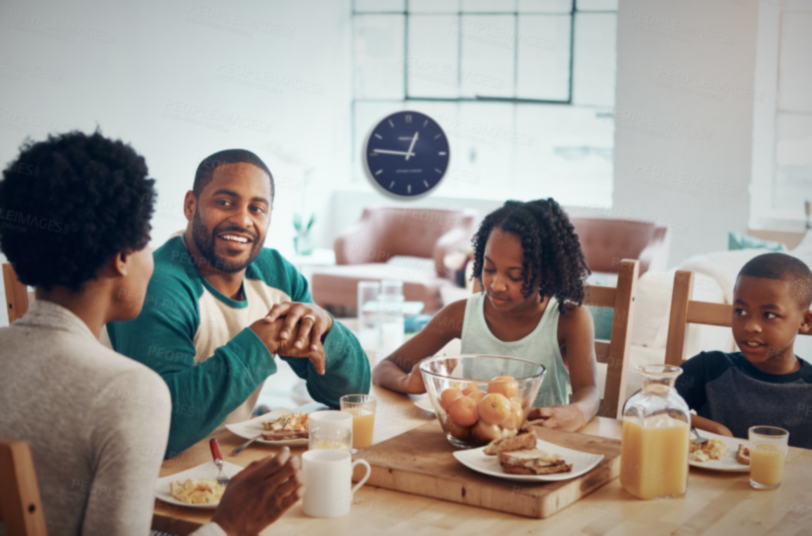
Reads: 12.46
